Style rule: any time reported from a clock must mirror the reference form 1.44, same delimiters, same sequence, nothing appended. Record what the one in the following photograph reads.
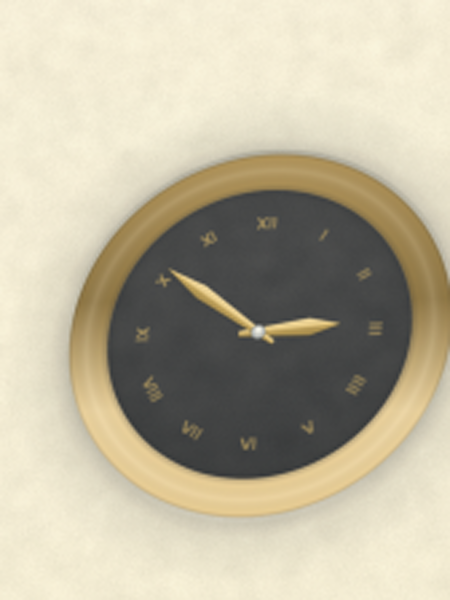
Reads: 2.51
